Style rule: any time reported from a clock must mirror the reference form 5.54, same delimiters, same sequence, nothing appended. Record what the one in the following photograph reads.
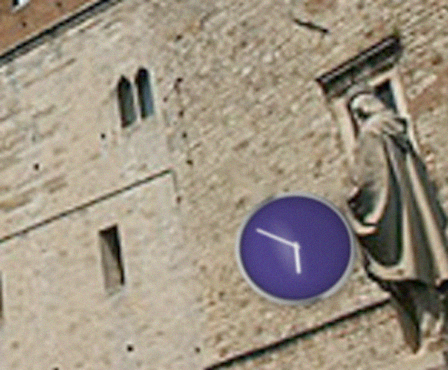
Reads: 5.49
